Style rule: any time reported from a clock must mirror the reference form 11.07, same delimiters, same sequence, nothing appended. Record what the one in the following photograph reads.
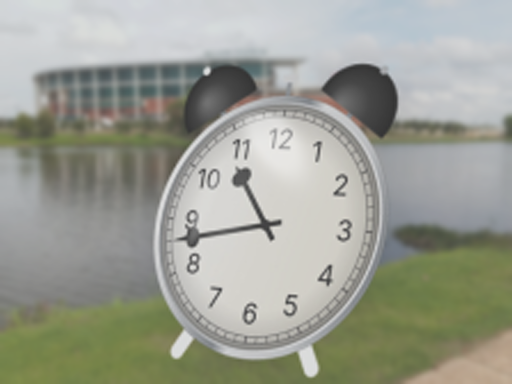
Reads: 10.43
